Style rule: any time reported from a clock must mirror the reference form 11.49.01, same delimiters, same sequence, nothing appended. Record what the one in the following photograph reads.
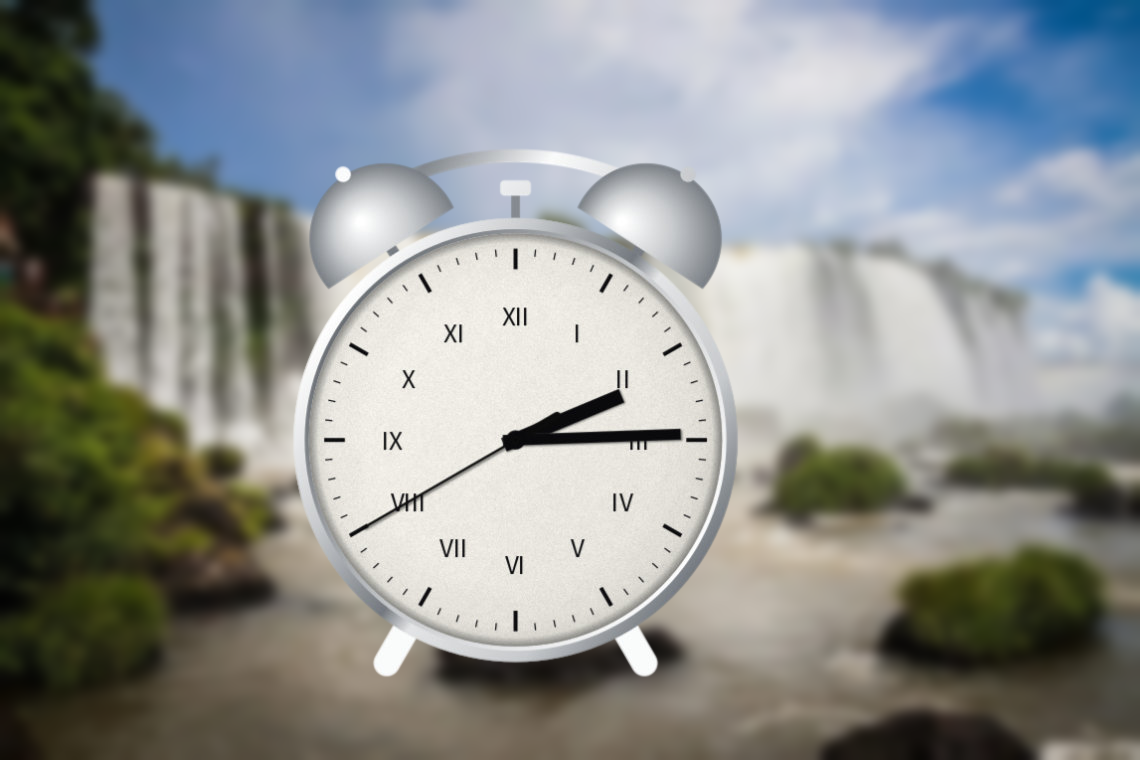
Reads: 2.14.40
